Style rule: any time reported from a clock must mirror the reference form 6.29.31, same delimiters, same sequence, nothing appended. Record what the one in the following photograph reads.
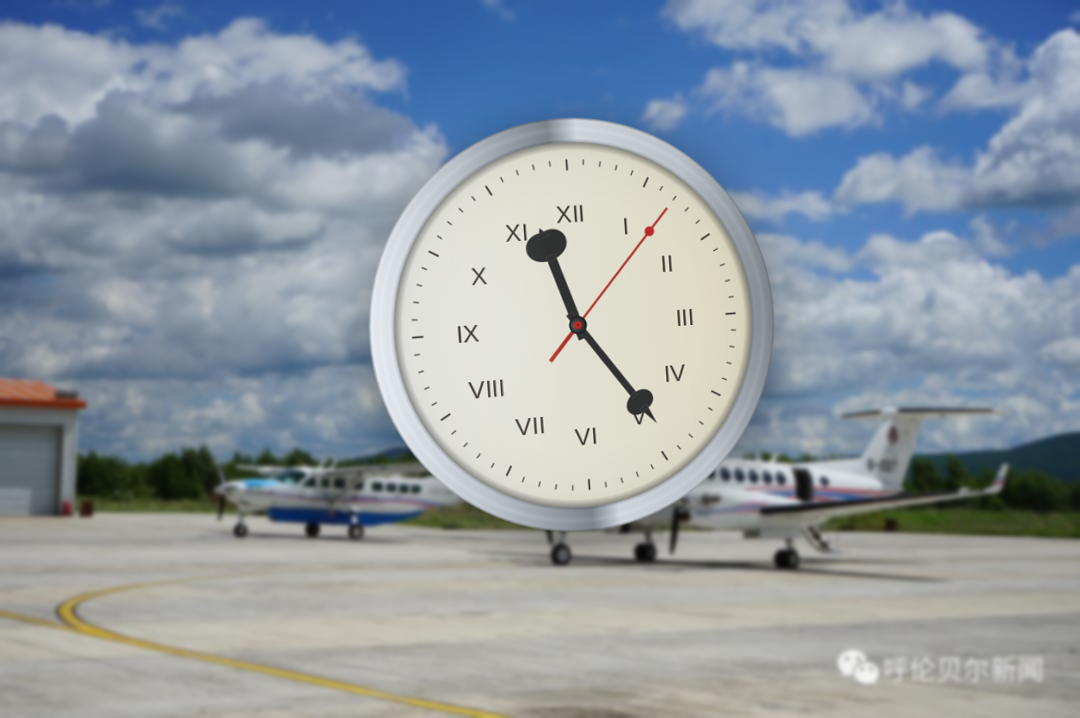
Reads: 11.24.07
